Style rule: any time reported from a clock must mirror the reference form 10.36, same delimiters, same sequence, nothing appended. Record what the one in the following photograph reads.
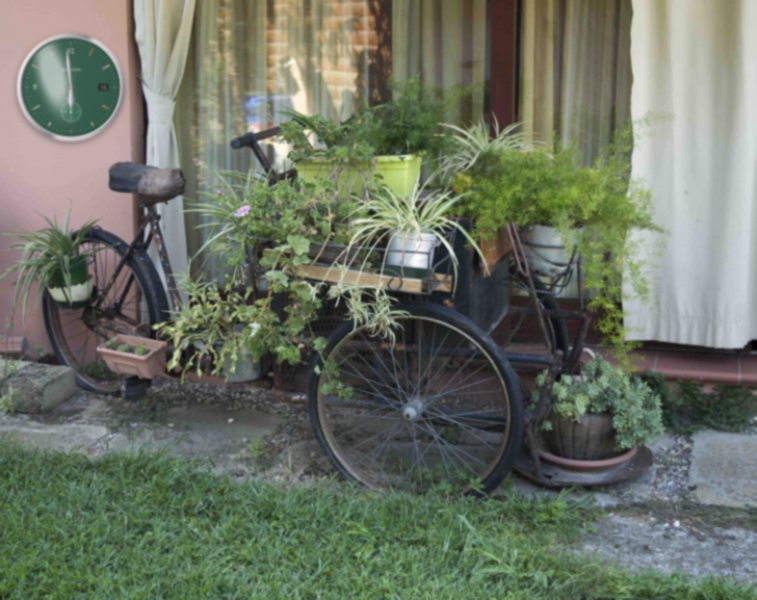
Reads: 5.59
